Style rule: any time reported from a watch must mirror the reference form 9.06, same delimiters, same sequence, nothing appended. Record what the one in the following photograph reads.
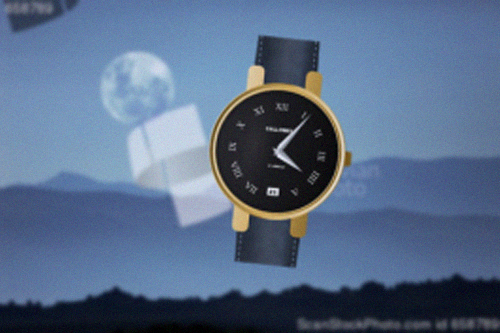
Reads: 4.06
